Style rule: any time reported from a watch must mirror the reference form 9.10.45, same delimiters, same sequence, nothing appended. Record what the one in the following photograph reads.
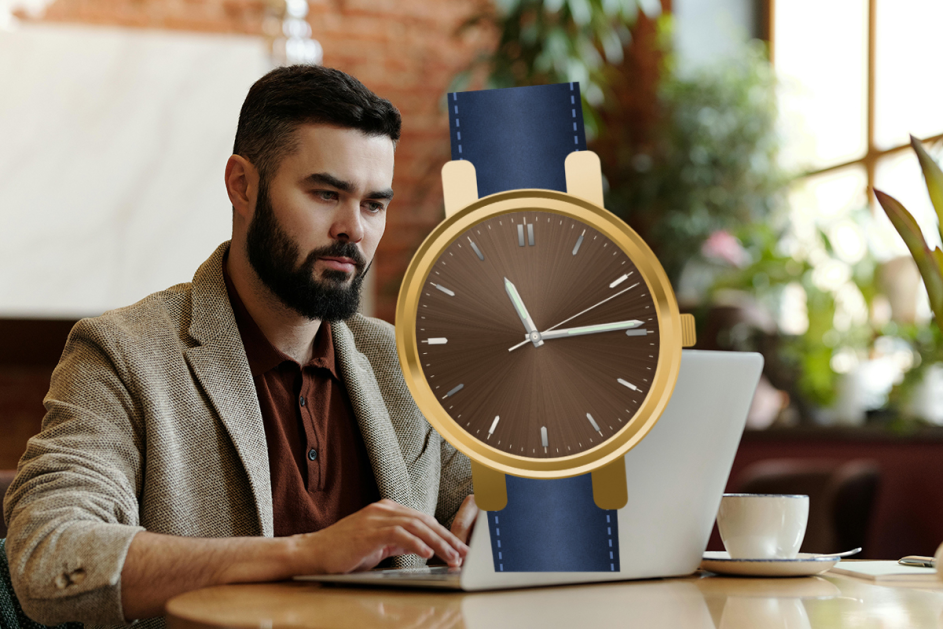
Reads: 11.14.11
